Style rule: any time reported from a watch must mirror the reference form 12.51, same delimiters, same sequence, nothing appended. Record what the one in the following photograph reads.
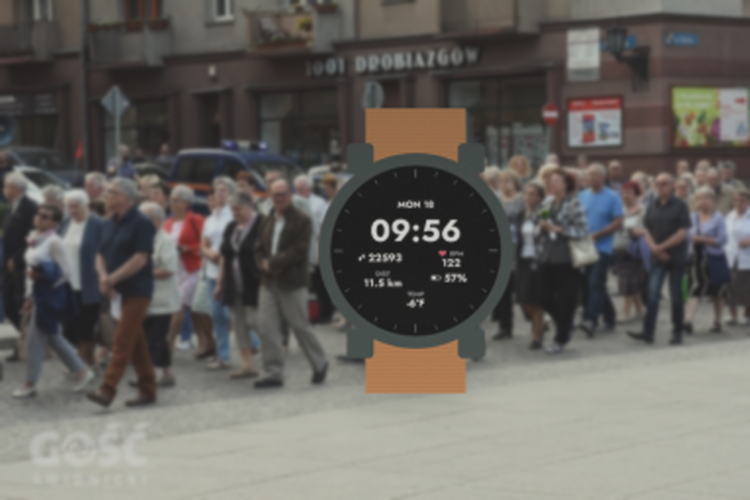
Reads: 9.56
